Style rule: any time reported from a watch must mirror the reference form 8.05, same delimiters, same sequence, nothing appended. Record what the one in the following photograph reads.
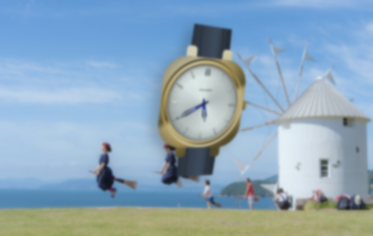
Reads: 5.40
